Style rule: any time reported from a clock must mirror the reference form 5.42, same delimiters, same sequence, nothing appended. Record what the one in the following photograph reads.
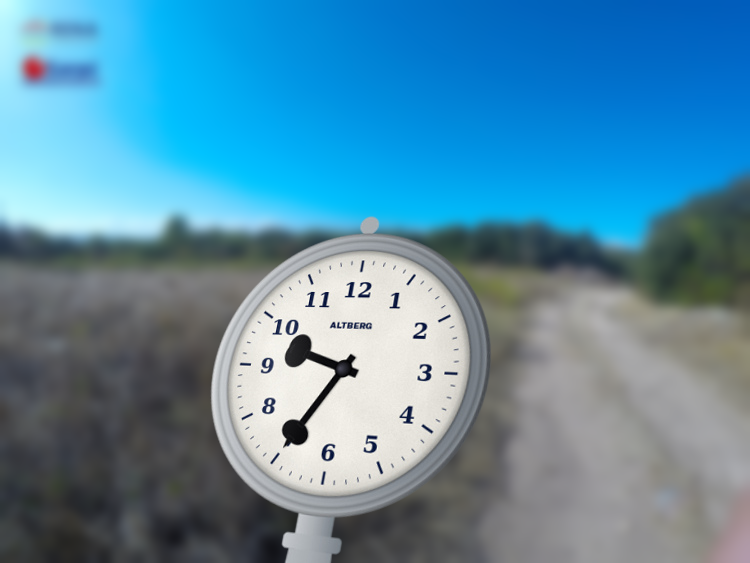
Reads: 9.35
